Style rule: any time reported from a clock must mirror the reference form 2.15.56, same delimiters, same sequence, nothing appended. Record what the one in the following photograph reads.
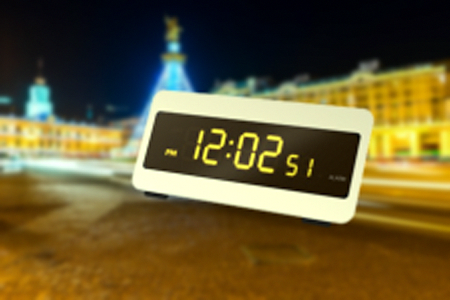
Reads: 12.02.51
